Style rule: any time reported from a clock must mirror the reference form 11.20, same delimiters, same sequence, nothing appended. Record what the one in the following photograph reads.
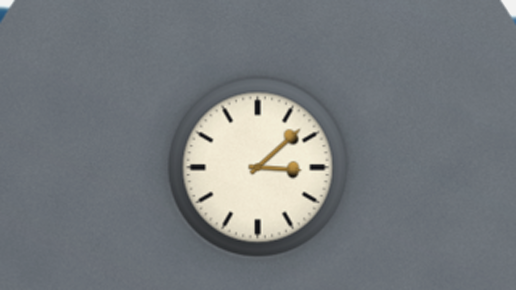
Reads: 3.08
